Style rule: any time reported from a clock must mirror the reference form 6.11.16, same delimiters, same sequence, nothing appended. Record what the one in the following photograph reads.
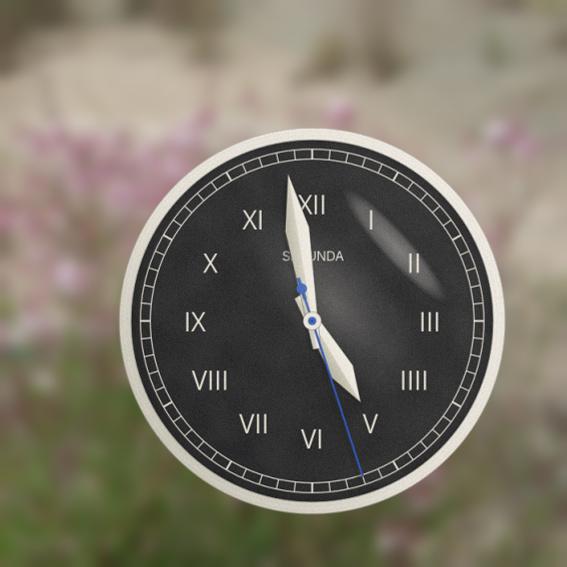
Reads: 4.58.27
